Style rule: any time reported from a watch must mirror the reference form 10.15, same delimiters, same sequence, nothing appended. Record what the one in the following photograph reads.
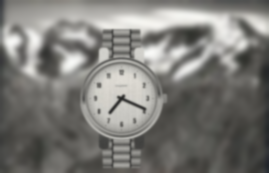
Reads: 7.19
